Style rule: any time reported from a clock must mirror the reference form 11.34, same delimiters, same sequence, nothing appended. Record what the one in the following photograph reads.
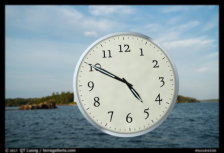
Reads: 4.50
